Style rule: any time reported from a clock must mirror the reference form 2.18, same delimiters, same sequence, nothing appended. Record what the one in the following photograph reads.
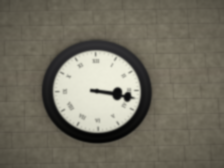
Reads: 3.17
